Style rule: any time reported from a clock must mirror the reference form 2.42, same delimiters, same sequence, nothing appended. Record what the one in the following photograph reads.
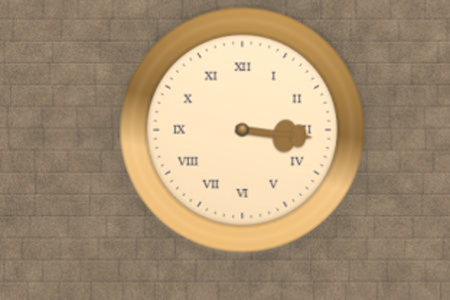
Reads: 3.16
